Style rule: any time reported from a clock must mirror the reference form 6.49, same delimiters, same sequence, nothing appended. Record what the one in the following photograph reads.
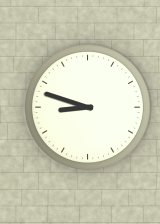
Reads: 8.48
